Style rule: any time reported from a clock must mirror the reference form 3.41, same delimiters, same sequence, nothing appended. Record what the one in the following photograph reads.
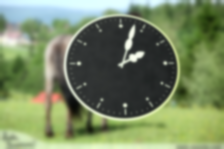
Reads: 2.03
